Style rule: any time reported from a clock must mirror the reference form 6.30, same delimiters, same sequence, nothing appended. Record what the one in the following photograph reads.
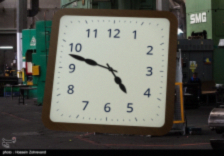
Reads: 4.48
